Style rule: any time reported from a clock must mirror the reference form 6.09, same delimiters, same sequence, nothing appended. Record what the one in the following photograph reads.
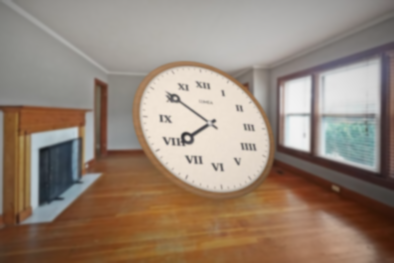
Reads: 7.51
